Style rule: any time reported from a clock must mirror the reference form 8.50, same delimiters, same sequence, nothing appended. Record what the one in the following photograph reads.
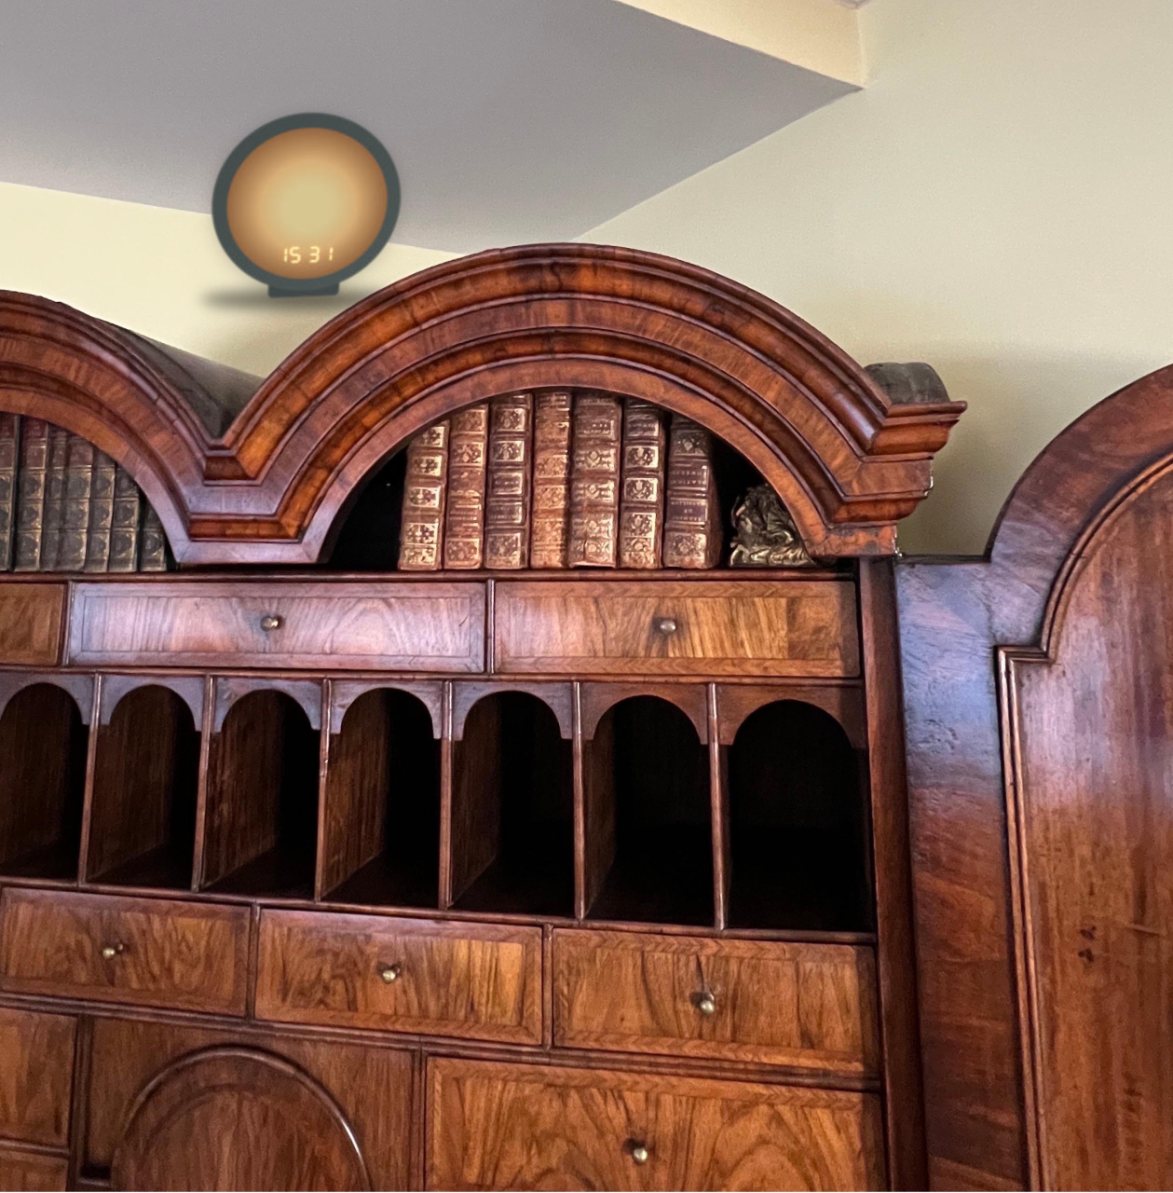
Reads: 15.31
